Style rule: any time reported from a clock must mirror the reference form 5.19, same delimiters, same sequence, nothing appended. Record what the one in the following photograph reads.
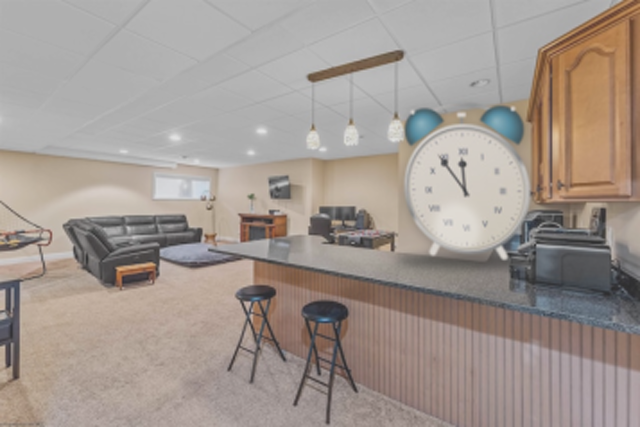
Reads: 11.54
